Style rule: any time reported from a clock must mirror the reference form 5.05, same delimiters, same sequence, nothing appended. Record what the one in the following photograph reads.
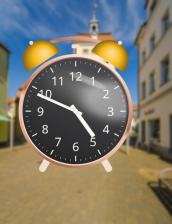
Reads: 4.49
